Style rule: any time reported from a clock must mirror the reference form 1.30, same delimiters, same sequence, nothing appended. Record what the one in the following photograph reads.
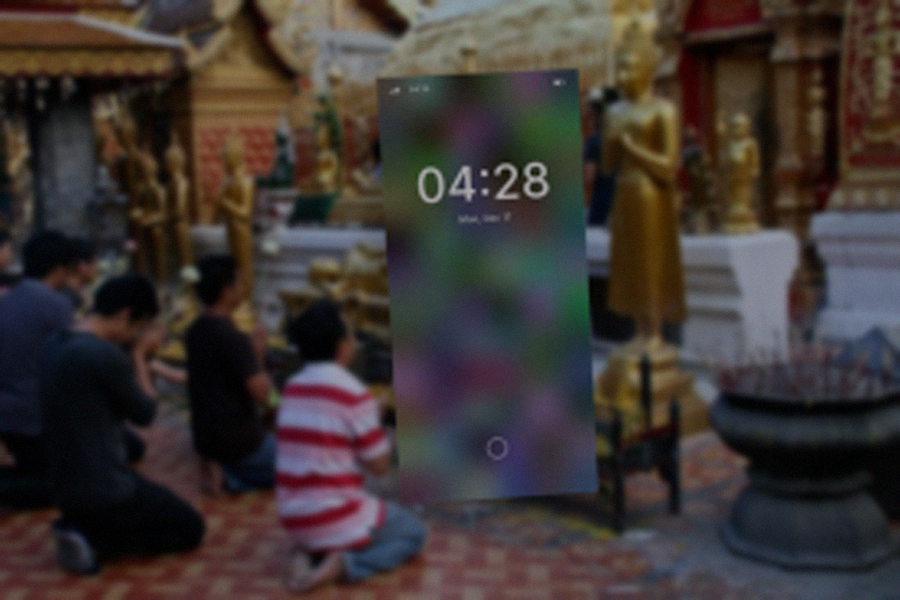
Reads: 4.28
